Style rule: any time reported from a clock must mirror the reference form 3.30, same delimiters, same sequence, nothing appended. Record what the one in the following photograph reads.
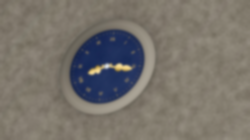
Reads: 8.16
